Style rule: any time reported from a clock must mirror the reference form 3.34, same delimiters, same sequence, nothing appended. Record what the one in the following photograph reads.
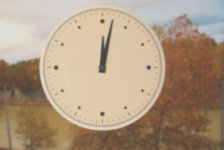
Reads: 12.02
